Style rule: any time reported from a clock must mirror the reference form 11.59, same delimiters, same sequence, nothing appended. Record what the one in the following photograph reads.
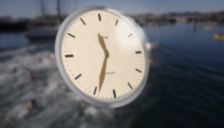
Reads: 11.34
